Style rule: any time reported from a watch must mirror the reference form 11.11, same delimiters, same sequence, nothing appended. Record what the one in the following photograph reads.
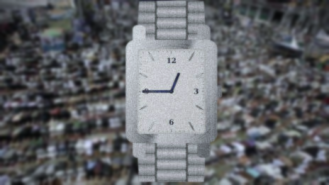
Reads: 12.45
